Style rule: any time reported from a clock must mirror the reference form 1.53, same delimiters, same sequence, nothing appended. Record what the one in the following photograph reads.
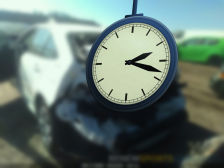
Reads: 2.18
